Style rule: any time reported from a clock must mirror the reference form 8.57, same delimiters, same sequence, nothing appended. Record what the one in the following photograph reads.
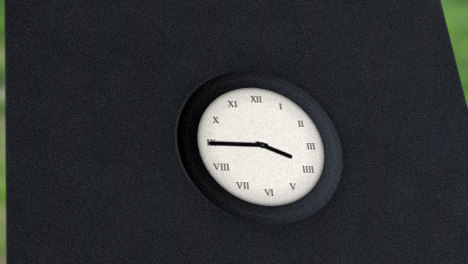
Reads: 3.45
